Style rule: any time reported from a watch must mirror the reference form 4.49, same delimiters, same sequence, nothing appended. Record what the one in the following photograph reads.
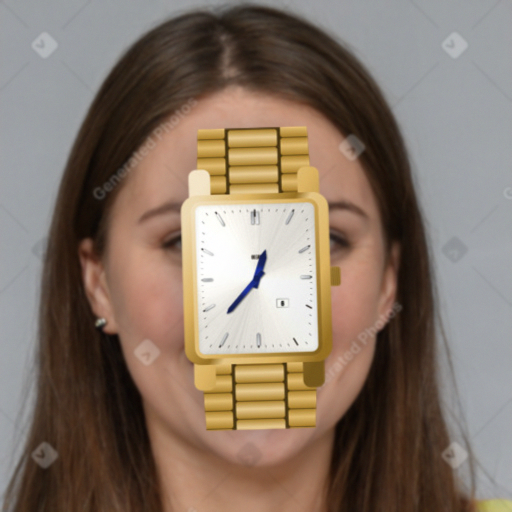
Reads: 12.37
